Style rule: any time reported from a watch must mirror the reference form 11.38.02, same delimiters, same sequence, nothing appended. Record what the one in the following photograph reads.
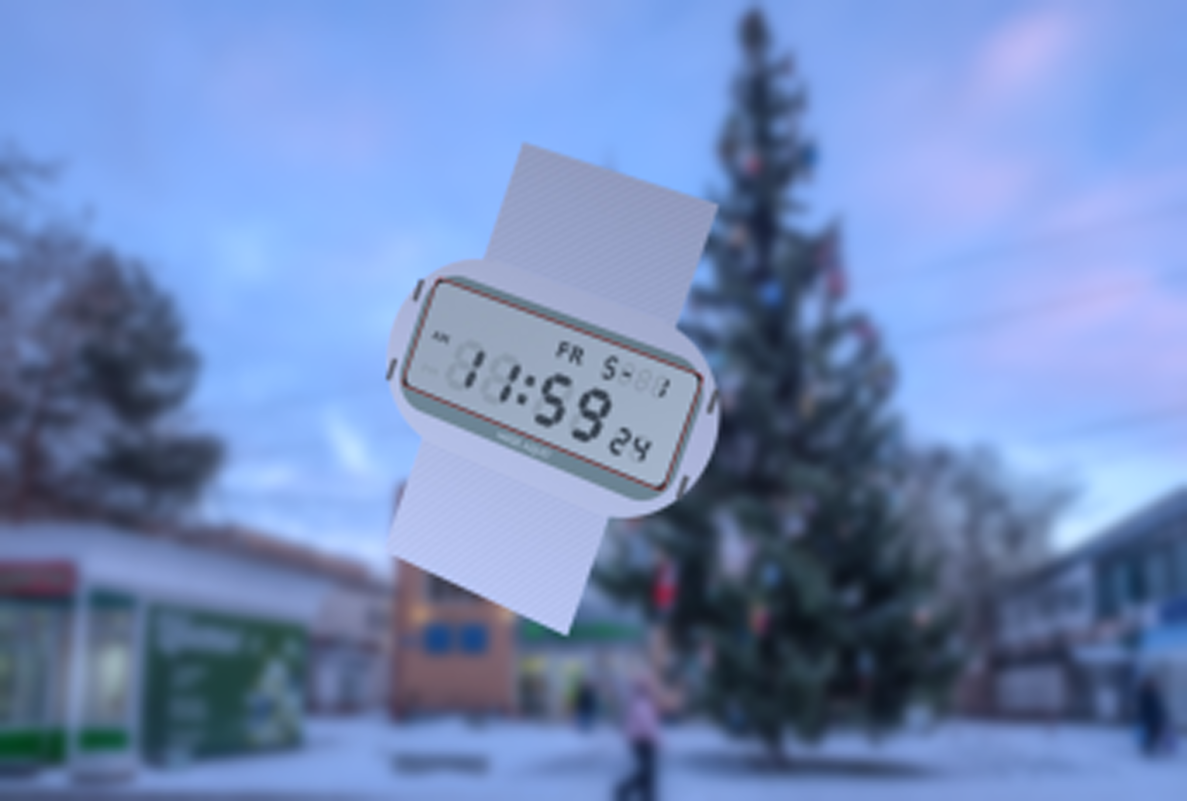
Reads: 11.59.24
